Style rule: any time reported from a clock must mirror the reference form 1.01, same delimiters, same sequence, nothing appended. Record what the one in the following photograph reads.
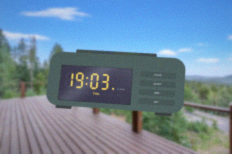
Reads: 19.03
